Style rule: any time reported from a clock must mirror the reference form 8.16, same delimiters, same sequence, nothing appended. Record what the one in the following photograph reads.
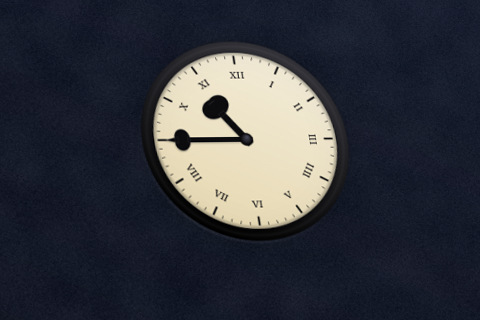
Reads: 10.45
